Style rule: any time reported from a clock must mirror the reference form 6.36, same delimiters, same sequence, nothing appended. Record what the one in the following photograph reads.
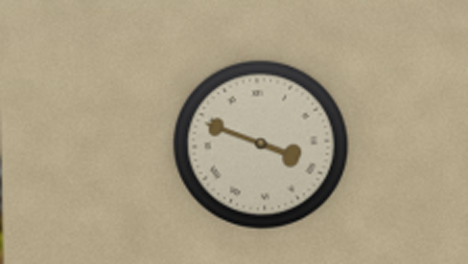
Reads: 3.49
